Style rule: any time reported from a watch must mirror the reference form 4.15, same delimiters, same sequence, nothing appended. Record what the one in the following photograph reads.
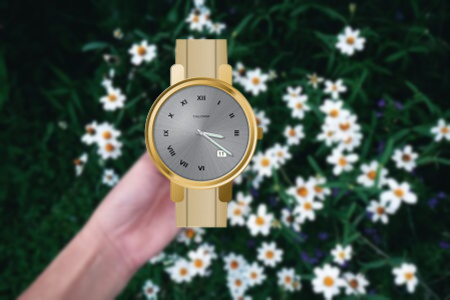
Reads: 3.21
